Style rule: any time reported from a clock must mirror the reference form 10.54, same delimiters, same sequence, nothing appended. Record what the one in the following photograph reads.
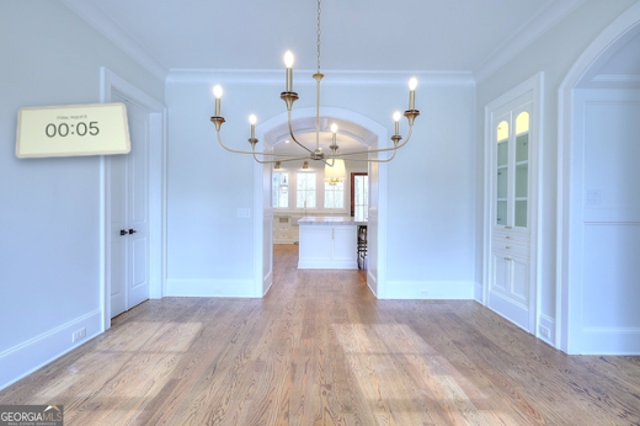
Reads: 0.05
